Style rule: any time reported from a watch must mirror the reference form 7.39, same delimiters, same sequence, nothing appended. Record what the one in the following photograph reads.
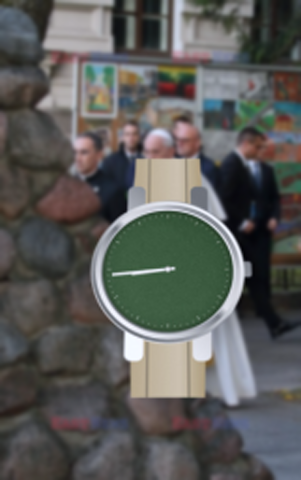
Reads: 8.44
